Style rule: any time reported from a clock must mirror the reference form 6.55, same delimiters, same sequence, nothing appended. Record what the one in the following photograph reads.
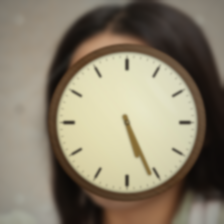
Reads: 5.26
